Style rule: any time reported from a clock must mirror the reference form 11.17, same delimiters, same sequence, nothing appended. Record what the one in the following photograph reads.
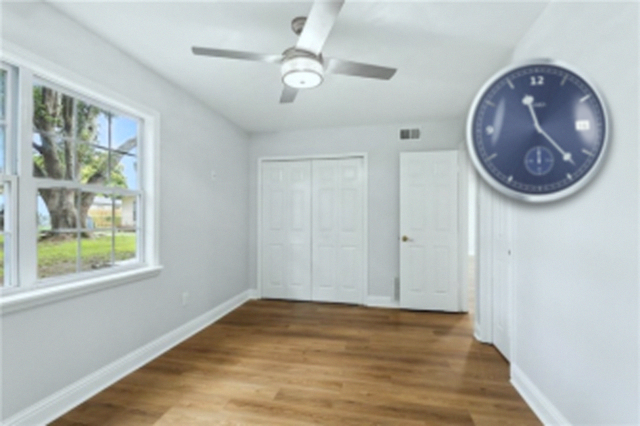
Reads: 11.23
